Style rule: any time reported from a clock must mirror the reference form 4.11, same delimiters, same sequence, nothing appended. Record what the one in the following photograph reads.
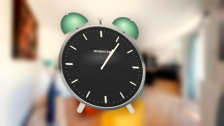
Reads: 1.06
